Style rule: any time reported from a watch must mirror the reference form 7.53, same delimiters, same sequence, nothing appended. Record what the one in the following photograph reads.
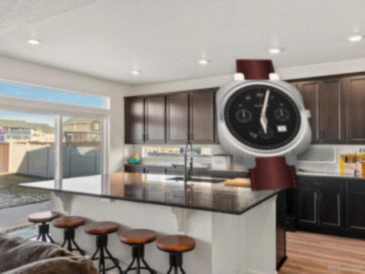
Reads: 6.03
